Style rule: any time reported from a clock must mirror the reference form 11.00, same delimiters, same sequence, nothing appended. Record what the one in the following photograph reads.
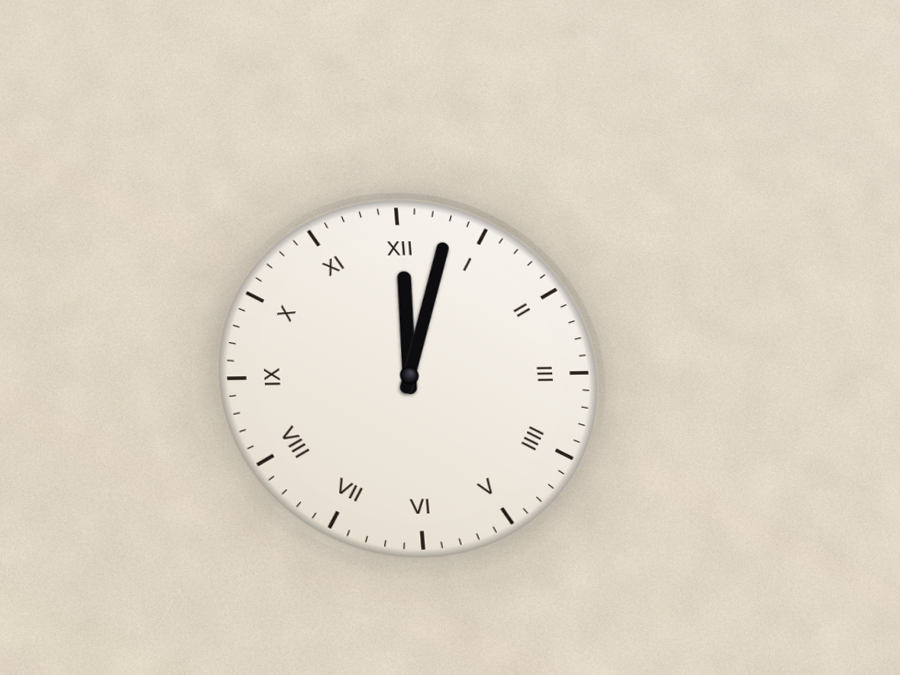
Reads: 12.03
